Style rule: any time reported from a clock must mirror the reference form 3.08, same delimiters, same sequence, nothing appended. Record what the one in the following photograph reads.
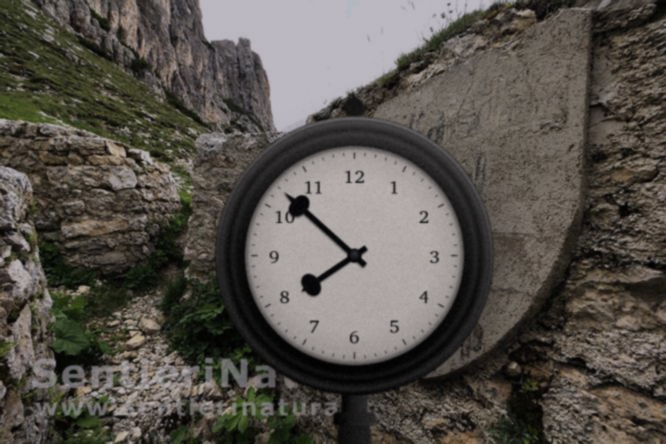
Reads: 7.52
